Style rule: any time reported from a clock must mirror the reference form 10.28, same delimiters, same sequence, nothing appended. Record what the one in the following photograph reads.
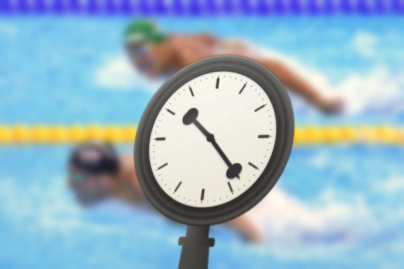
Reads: 10.23
